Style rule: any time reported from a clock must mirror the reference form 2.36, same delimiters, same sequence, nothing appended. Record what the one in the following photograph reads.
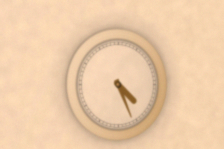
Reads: 4.26
